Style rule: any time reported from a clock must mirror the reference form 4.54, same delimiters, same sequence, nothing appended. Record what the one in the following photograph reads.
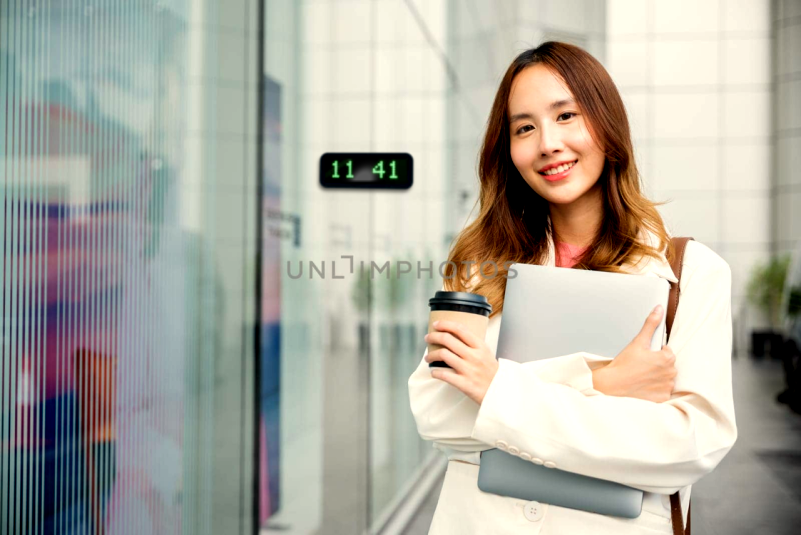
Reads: 11.41
